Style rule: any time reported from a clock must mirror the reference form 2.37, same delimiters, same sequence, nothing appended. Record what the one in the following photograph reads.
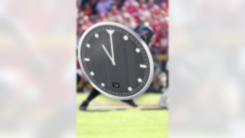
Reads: 11.00
